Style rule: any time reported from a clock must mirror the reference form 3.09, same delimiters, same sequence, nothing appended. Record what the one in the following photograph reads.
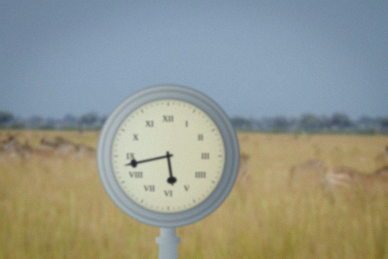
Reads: 5.43
